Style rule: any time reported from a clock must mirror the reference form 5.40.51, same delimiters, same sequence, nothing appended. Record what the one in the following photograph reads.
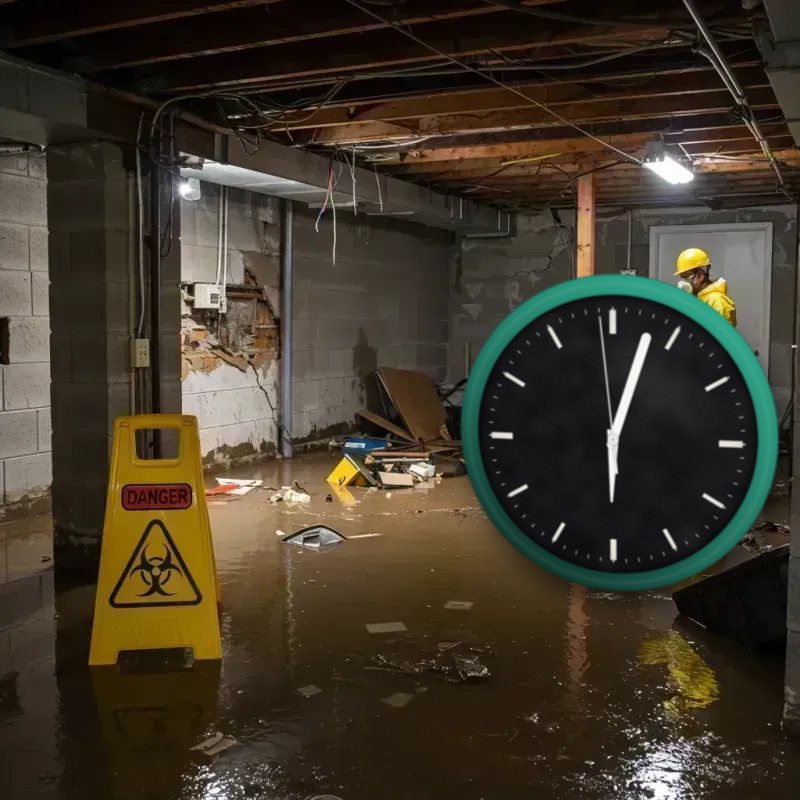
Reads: 6.02.59
